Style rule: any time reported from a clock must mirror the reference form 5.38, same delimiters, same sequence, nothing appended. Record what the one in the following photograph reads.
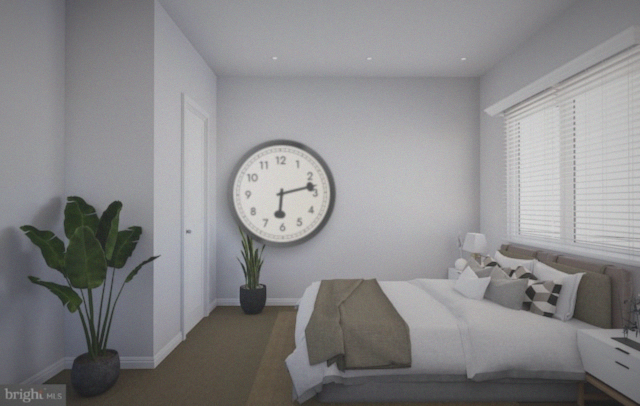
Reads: 6.13
